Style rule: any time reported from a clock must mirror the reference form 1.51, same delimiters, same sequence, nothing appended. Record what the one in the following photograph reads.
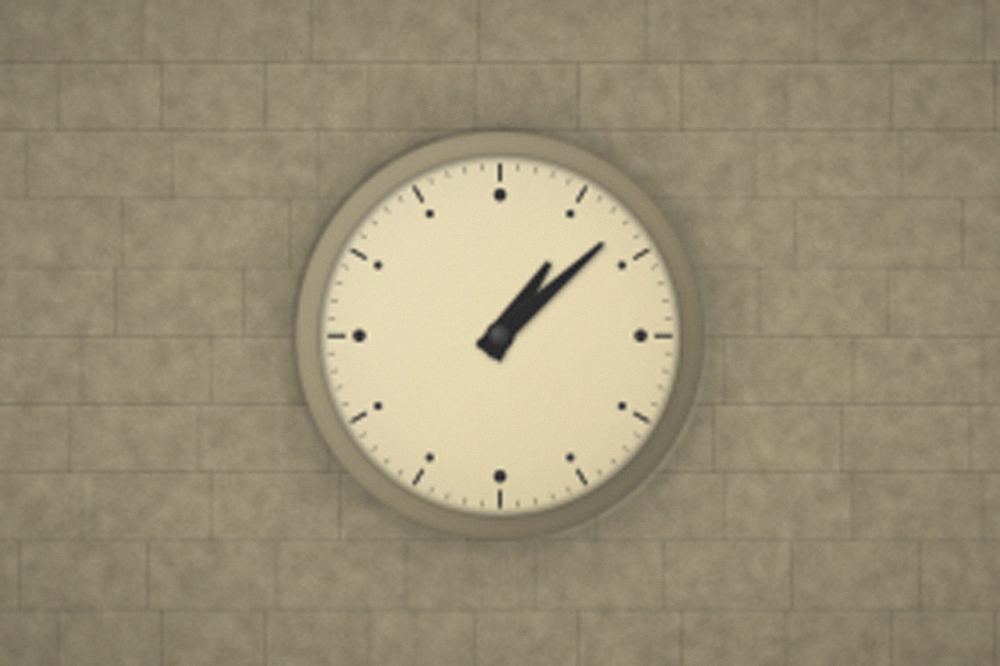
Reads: 1.08
